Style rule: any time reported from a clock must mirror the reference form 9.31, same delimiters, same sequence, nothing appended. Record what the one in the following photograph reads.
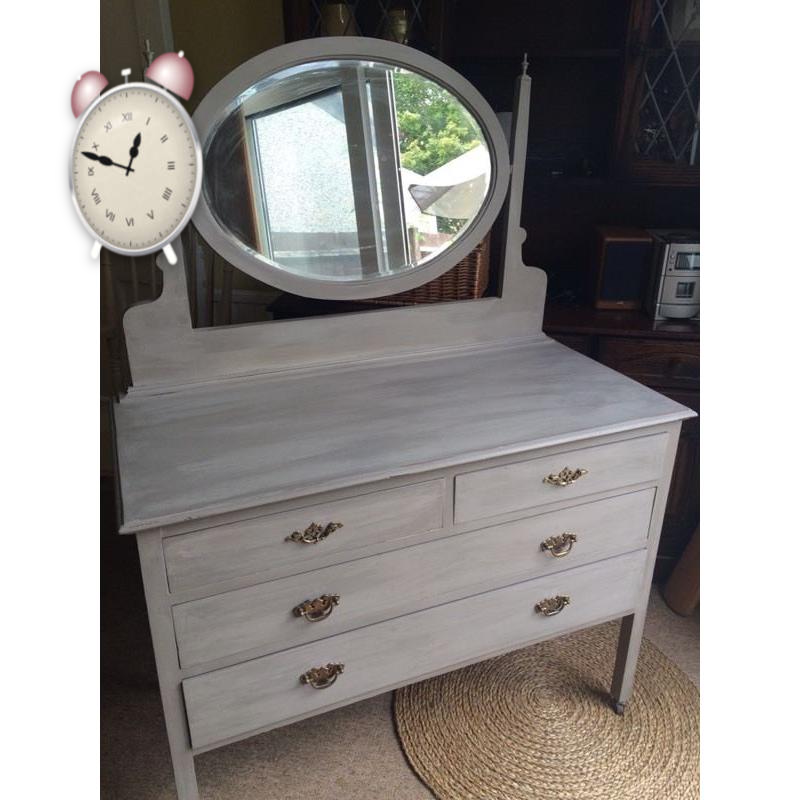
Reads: 12.48
